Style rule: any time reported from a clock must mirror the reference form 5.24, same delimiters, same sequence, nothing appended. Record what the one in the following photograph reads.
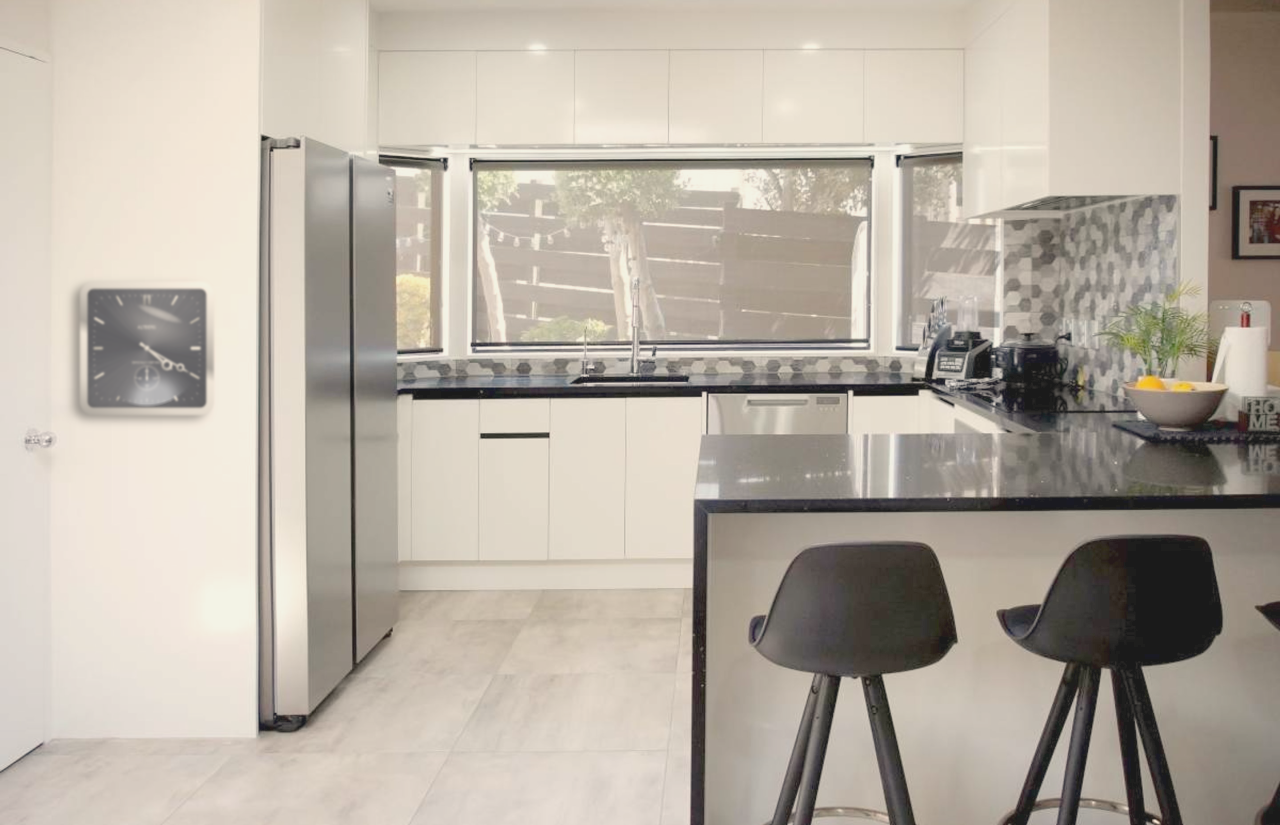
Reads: 4.20
